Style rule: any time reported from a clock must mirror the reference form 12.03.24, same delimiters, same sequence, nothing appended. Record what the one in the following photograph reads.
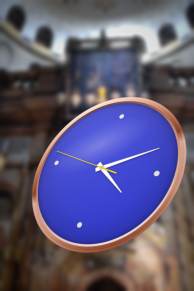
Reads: 4.10.47
